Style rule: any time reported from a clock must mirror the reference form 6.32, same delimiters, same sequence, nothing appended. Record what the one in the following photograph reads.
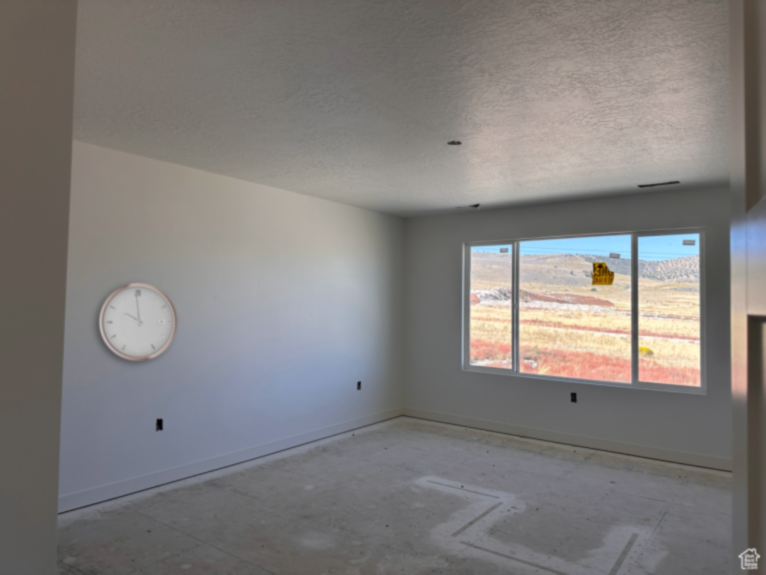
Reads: 9.59
